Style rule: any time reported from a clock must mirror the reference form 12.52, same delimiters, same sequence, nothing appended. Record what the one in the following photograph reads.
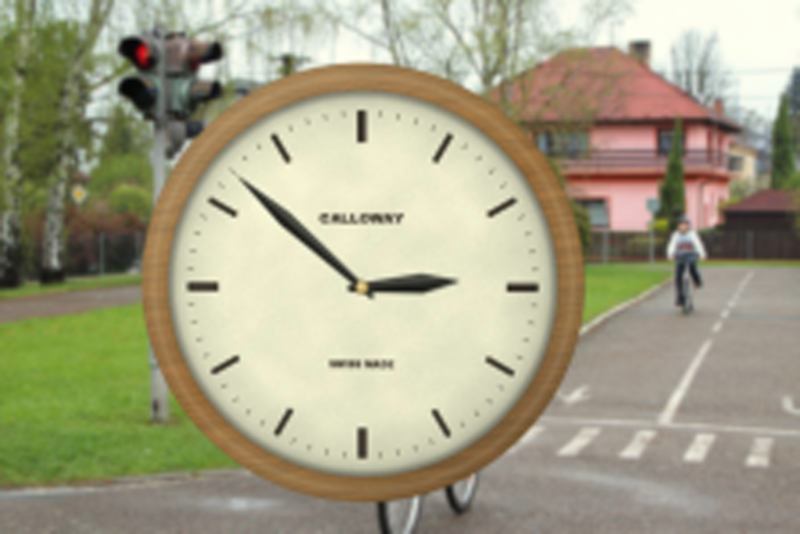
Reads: 2.52
